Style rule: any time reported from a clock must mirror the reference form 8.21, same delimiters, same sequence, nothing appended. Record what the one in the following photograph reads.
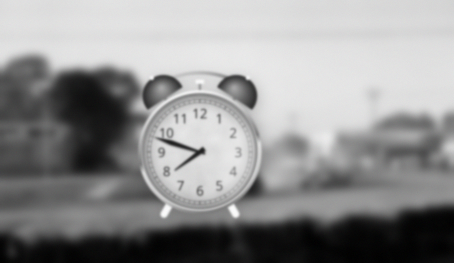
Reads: 7.48
